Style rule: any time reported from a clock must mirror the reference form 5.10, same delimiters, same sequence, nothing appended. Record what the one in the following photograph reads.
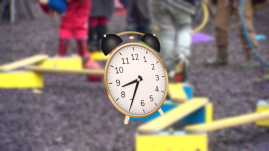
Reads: 8.35
